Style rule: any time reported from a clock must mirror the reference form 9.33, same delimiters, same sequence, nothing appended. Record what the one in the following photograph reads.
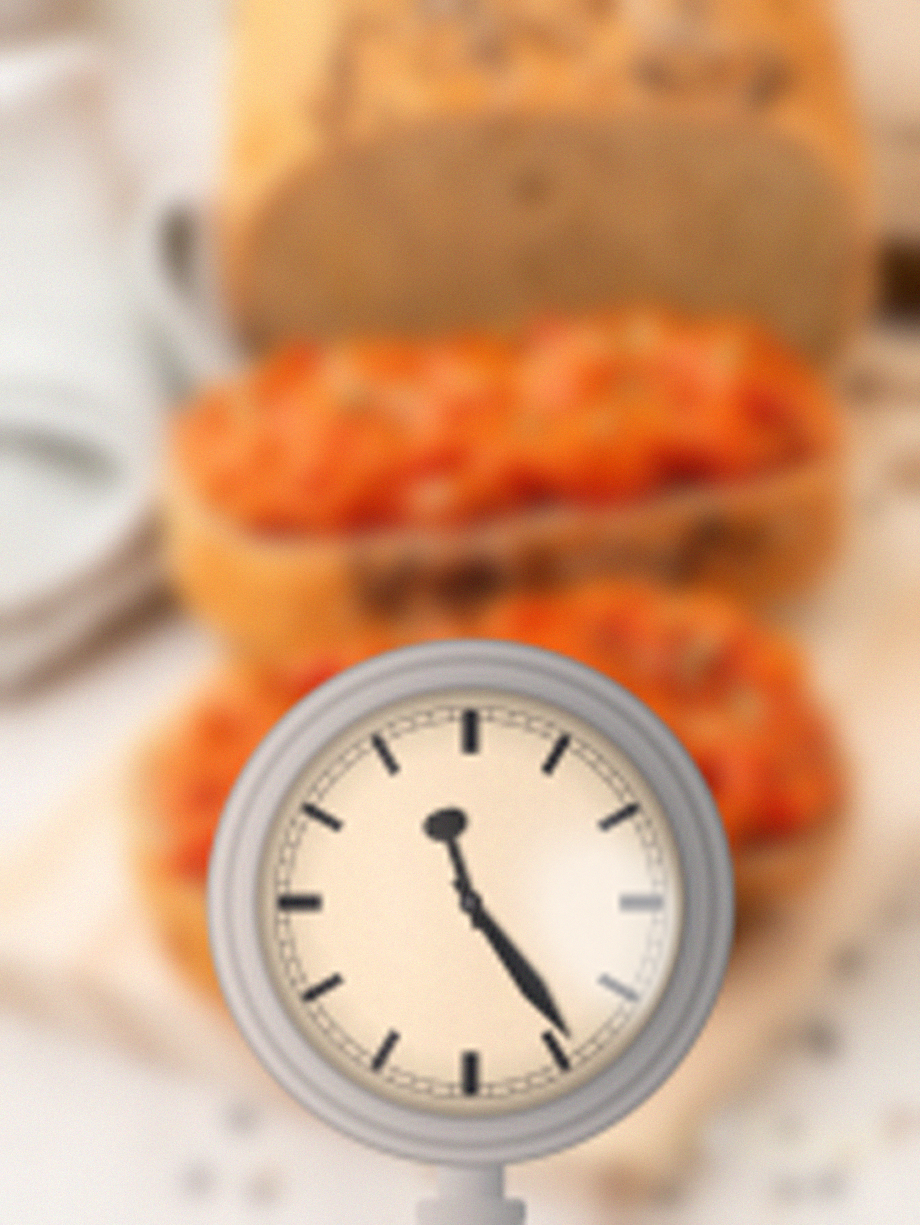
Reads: 11.24
